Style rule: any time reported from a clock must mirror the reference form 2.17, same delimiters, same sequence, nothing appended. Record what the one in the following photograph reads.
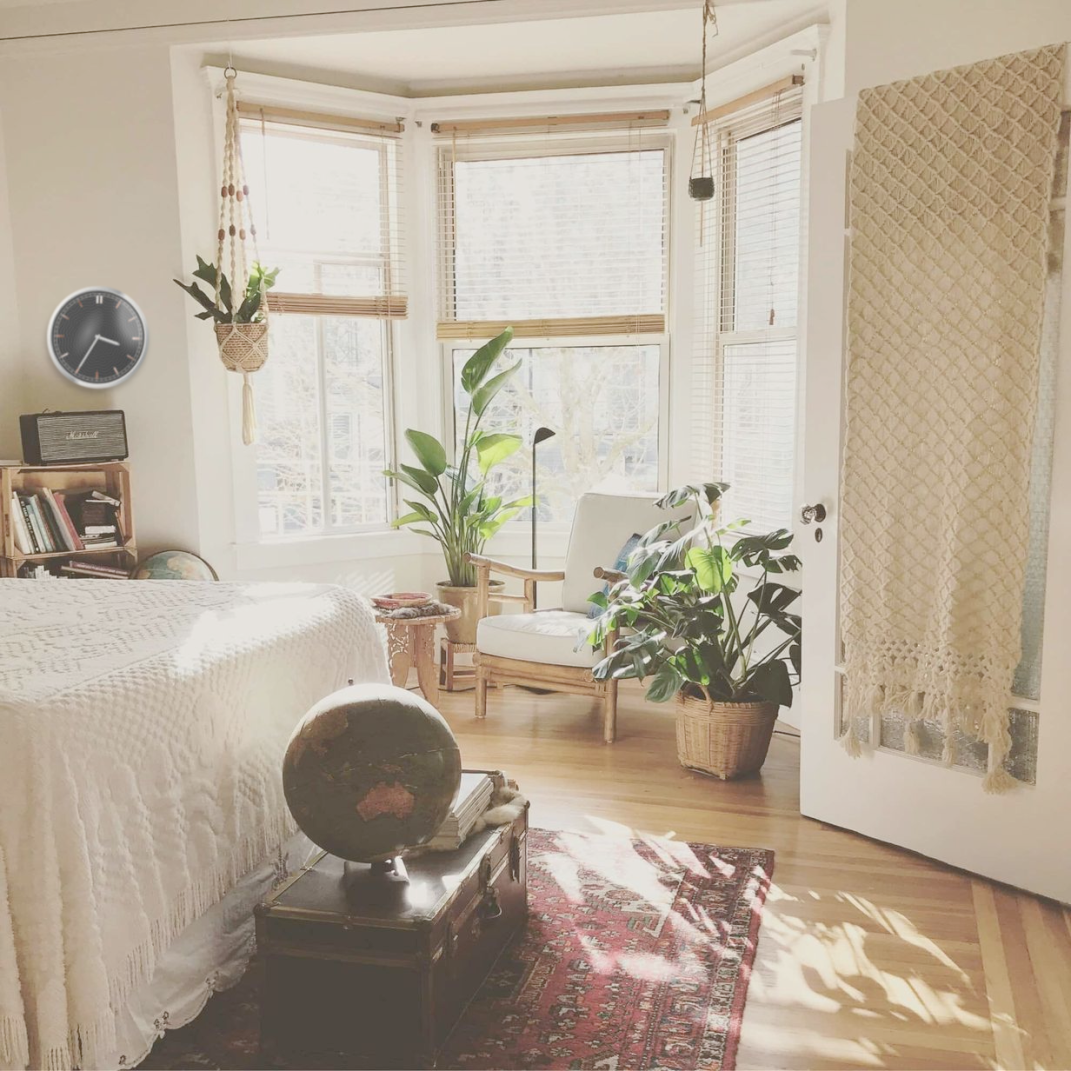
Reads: 3.35
